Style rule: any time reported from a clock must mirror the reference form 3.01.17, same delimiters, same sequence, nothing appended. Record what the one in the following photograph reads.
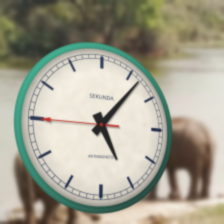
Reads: 5.06.45
